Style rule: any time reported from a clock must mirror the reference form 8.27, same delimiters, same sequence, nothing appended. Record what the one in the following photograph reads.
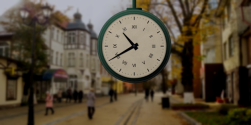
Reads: 10.40
